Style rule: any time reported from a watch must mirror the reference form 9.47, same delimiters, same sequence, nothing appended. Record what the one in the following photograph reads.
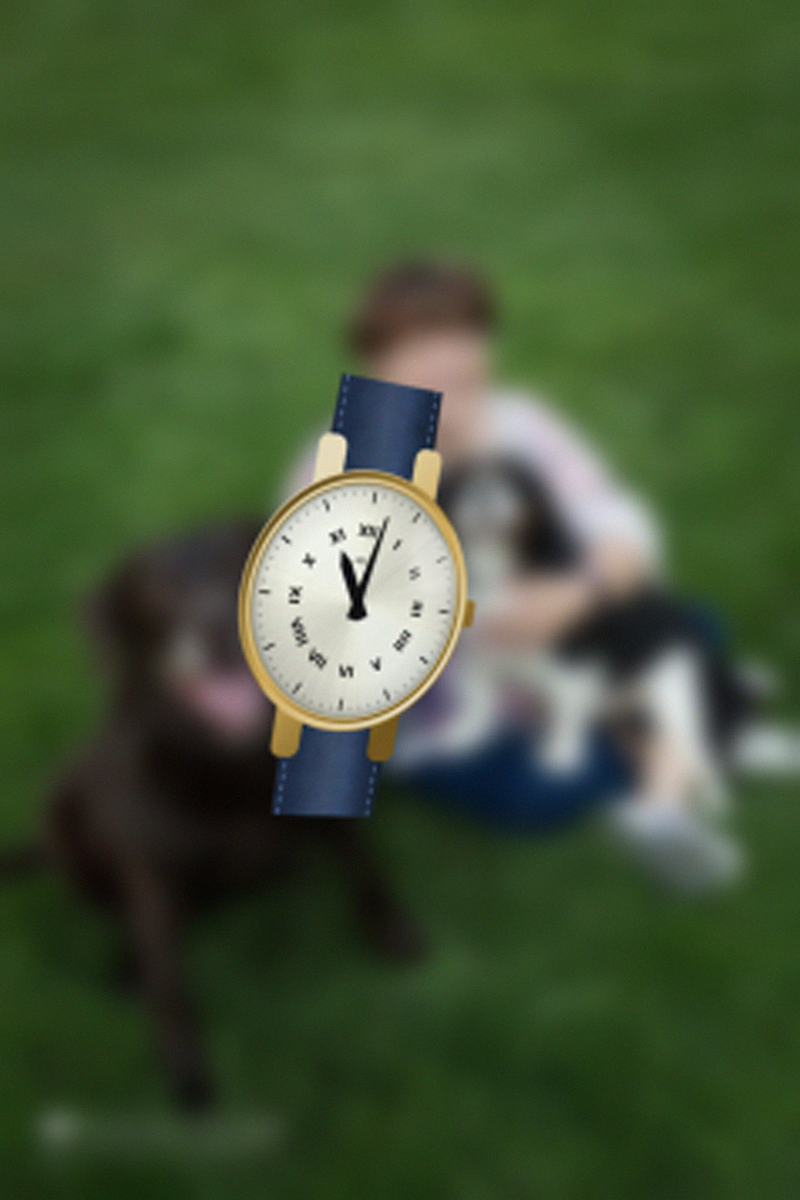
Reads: 11.02
